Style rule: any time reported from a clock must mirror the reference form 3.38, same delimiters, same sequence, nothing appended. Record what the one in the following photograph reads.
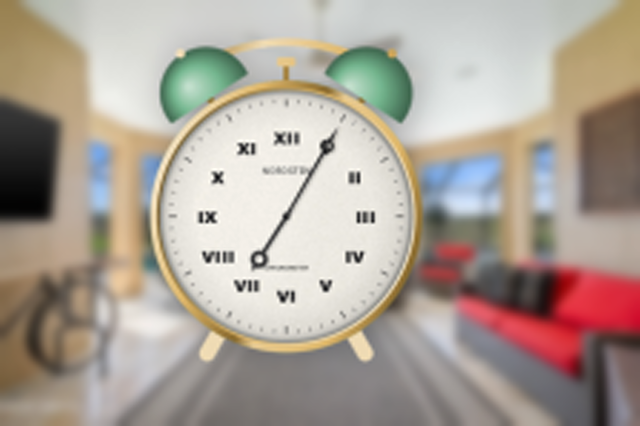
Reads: 7.05
